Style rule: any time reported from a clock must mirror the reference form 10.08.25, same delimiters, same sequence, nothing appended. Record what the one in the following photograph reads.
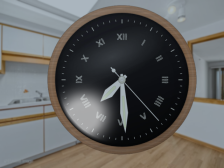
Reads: 7.29.23
